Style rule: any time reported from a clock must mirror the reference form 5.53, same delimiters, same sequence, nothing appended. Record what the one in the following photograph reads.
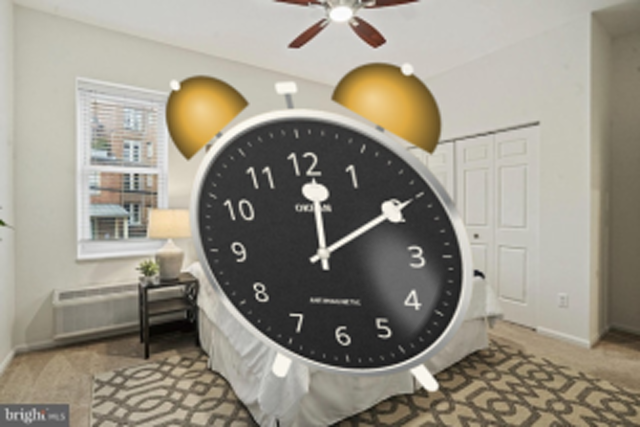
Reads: 12.10
